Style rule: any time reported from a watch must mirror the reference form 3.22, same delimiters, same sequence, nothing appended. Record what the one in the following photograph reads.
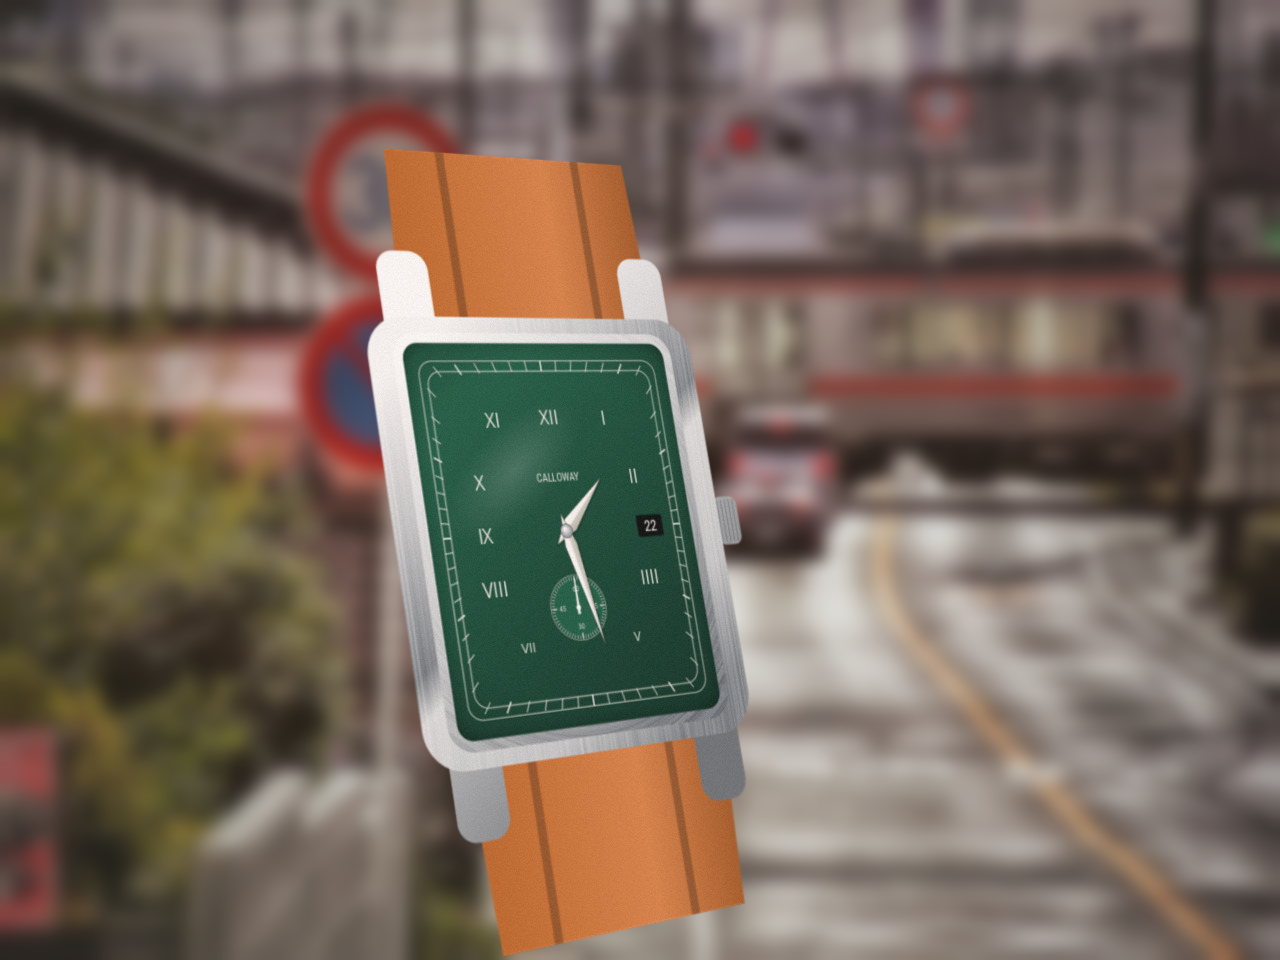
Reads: 1.28
